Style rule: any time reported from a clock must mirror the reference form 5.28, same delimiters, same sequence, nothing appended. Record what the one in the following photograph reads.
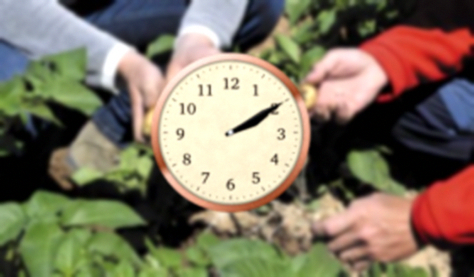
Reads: 2.10
